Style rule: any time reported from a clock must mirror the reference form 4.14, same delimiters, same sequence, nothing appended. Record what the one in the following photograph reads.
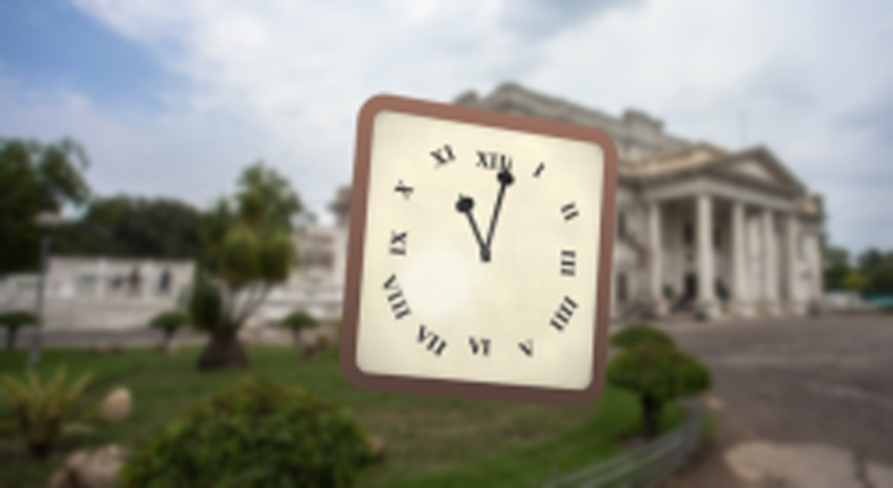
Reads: 11.02
